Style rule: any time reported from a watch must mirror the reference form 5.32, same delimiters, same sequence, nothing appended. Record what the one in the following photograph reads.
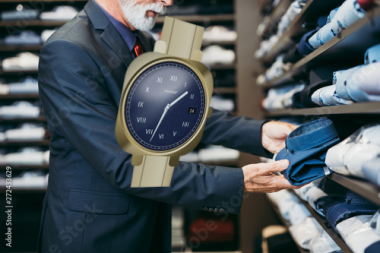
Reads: 1.33
